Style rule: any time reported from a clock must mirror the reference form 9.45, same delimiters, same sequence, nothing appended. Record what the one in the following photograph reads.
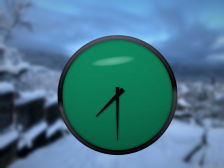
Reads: 7.30
